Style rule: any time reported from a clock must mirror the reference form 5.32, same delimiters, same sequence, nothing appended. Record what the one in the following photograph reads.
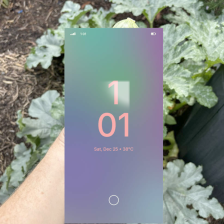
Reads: 1.01
